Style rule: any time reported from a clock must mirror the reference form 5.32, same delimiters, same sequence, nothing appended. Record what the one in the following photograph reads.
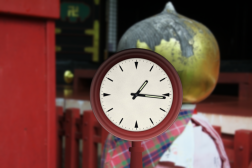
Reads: 1.16
